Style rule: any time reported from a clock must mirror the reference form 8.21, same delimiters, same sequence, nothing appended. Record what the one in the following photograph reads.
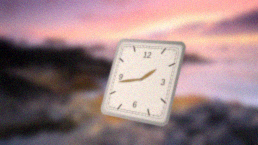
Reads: 1.43
